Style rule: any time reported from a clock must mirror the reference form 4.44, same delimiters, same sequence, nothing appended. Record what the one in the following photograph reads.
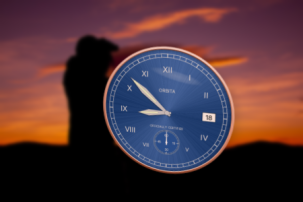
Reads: 8.52
